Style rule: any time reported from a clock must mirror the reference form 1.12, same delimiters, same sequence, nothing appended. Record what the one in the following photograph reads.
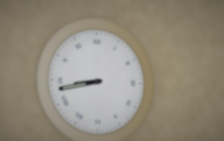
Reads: 8.43
